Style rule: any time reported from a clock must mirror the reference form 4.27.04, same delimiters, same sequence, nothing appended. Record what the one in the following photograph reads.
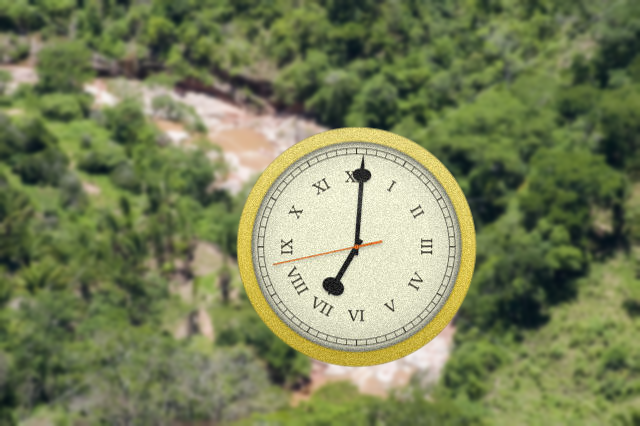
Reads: 7.00.43
